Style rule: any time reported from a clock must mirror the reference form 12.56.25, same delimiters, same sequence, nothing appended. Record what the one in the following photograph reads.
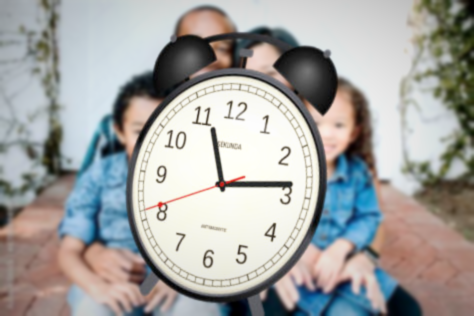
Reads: 11.13.41
